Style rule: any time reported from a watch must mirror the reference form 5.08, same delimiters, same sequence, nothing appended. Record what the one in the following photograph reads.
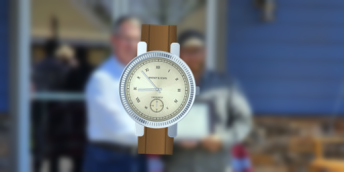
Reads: 8.53
